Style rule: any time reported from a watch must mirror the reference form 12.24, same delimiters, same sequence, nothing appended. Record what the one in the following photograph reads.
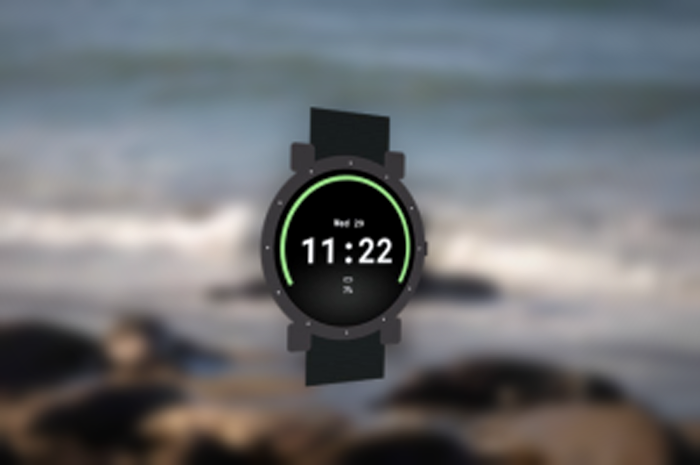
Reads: 11.22
